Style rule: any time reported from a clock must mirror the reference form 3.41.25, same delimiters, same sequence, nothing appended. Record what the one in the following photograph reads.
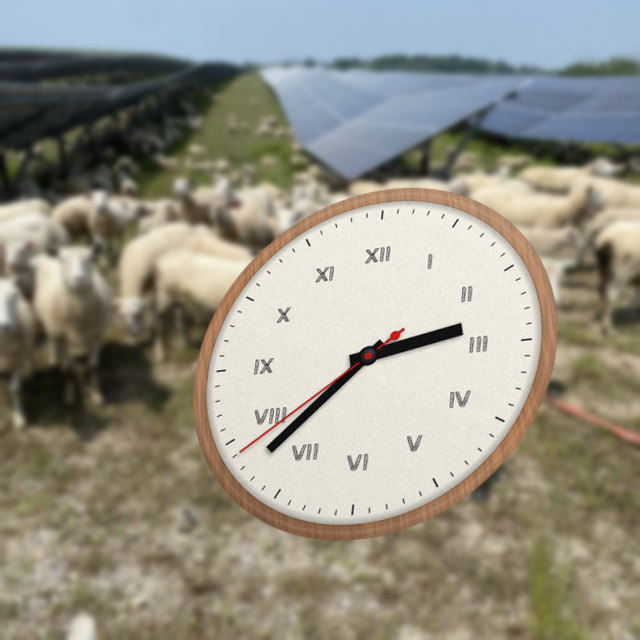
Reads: 2.37.39
